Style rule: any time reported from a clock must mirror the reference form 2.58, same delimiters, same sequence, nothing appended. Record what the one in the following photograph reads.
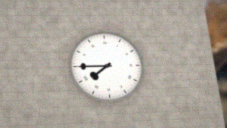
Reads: 7.45
